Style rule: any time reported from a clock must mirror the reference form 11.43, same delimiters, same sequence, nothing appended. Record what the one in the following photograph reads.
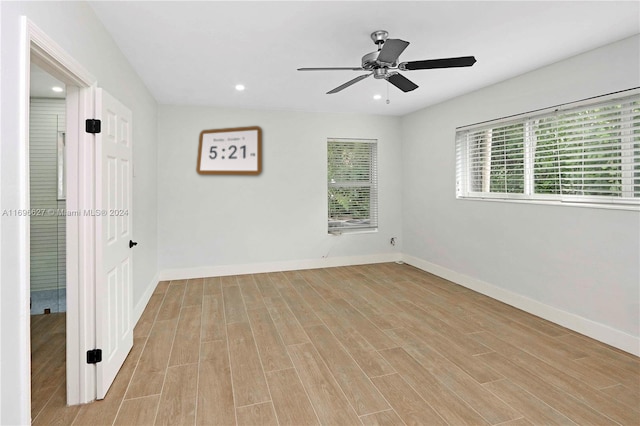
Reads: 5.21
